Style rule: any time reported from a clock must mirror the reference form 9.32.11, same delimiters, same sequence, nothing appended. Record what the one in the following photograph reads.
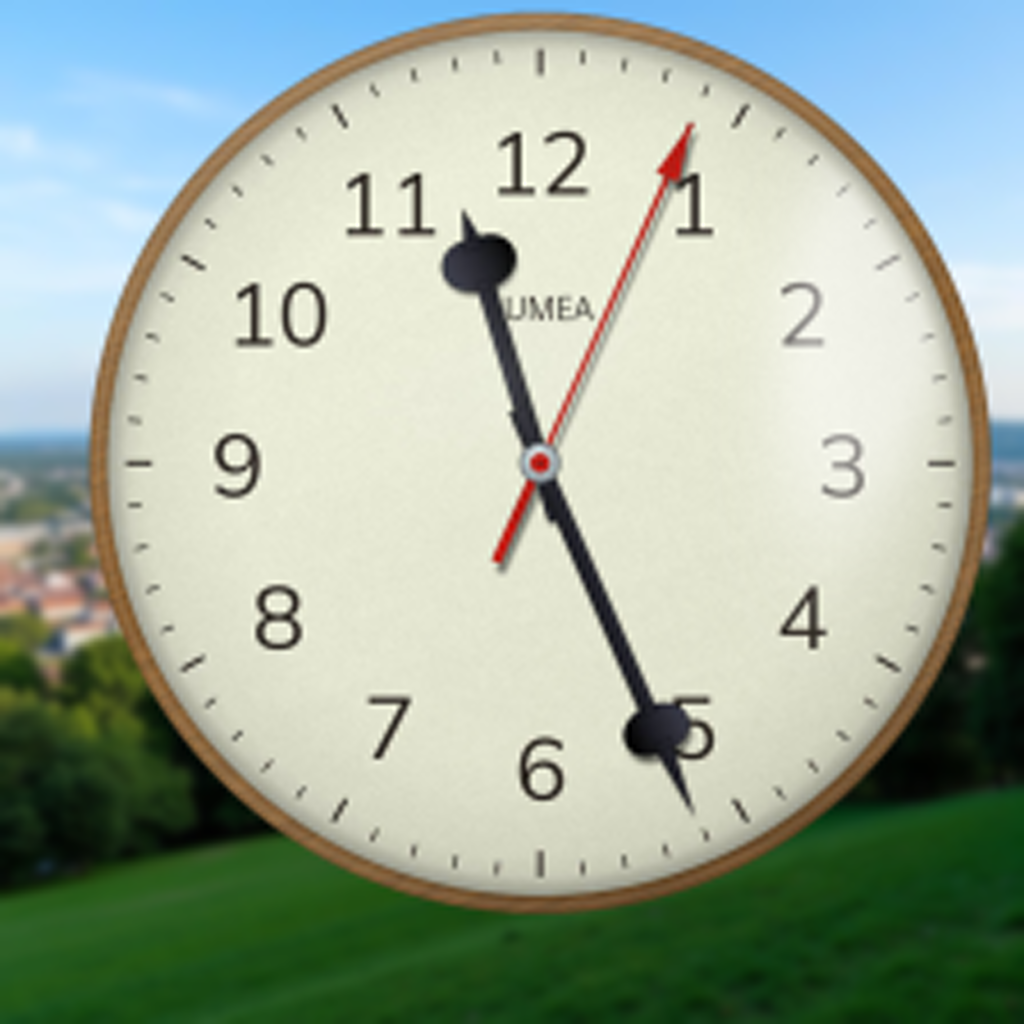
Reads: 11.26.04
